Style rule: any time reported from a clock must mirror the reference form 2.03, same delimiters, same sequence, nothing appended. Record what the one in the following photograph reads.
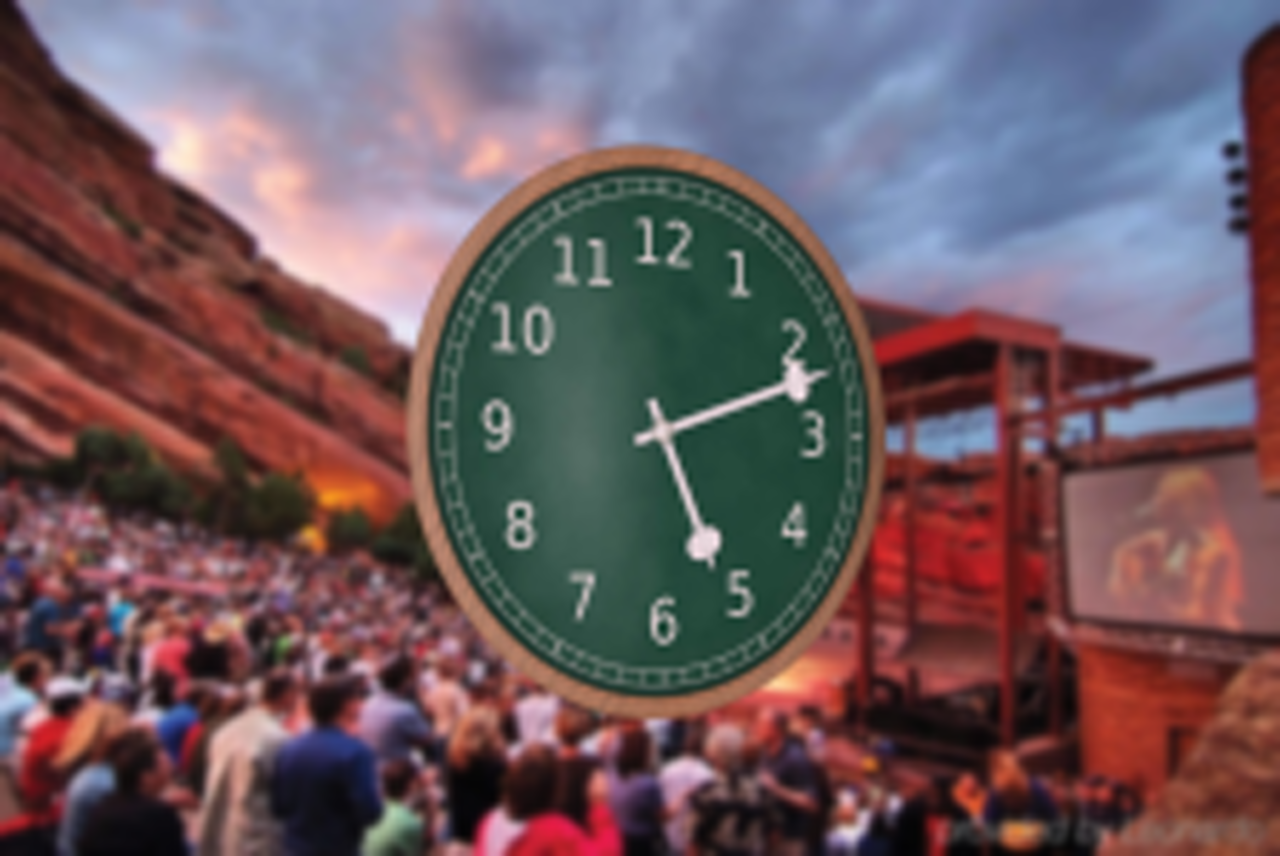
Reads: 5.12
